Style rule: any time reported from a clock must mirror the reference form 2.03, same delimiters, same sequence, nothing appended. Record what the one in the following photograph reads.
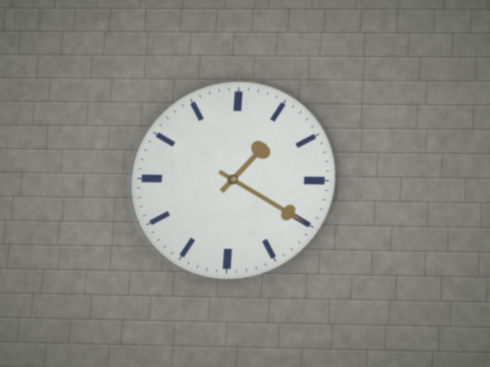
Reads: 1.20
